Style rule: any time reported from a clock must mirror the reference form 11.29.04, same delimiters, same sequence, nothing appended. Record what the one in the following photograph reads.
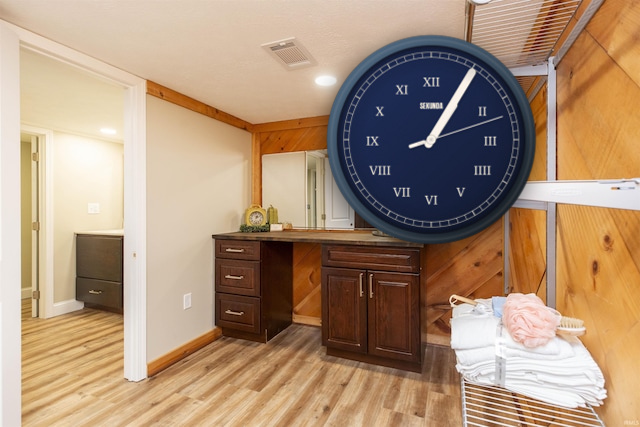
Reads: 1.05.12
